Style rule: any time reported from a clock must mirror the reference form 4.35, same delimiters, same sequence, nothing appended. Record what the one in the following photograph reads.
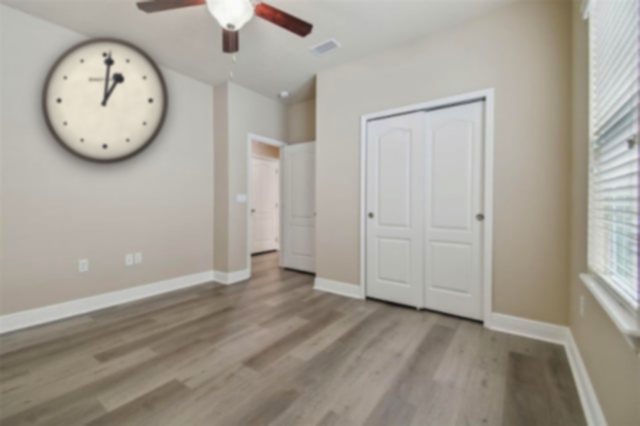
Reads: 1.01
